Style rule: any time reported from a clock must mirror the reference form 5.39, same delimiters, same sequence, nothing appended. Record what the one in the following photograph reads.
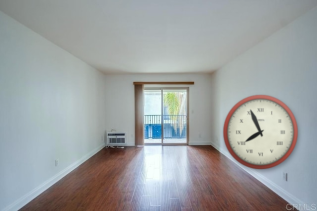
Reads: 7.56
